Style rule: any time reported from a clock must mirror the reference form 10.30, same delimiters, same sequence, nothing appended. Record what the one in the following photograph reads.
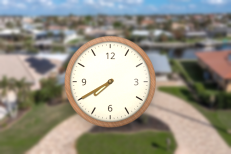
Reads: 7.40
